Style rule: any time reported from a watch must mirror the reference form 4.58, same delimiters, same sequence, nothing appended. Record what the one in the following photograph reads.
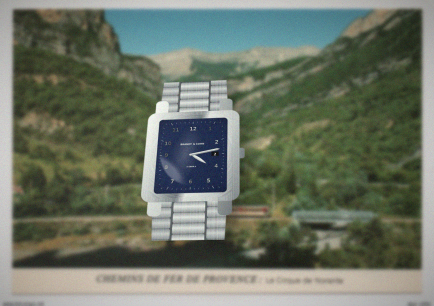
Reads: 4.13
